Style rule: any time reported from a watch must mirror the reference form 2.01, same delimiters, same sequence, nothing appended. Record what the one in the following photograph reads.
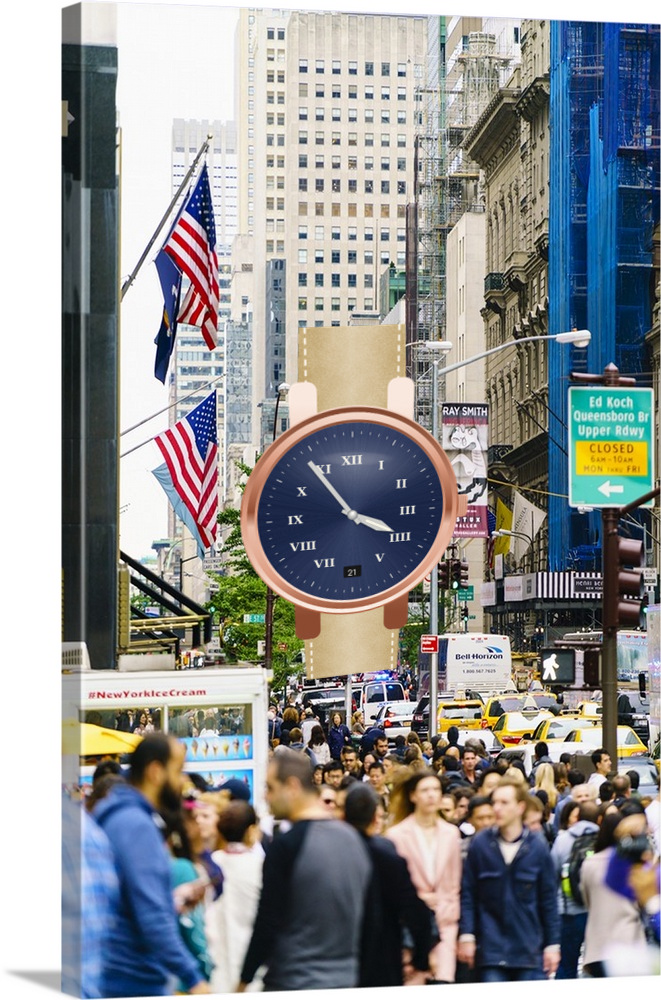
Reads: 3.54
